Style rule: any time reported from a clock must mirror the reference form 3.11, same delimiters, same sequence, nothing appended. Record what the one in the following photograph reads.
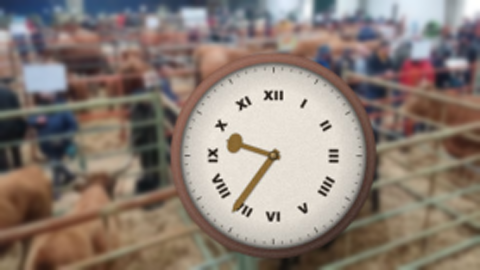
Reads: 9.36
